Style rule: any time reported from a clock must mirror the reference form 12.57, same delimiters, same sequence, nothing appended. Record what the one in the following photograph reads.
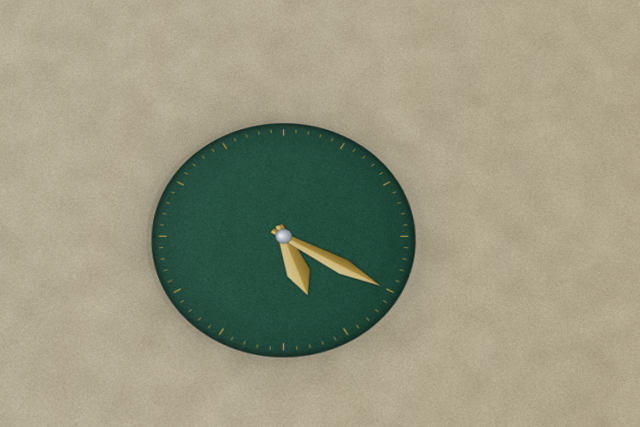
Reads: 5.20
